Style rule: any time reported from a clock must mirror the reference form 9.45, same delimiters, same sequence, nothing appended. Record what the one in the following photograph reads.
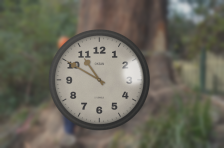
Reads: 10.50
